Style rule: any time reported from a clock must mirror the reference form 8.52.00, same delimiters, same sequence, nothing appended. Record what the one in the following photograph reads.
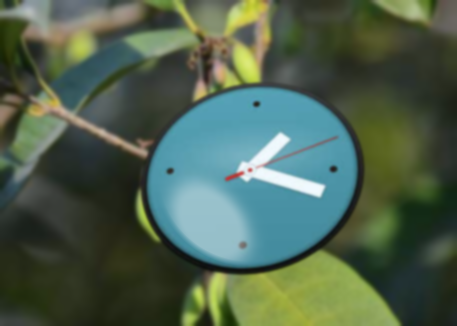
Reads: 1.18.11
